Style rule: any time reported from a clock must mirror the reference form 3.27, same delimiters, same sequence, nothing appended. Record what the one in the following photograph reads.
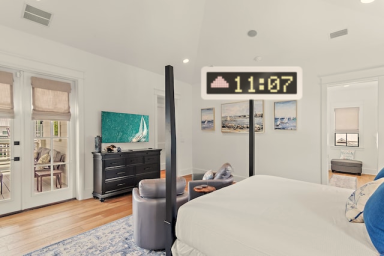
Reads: 11.07
